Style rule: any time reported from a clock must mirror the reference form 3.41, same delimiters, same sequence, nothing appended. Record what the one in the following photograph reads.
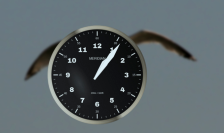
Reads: 1.06
